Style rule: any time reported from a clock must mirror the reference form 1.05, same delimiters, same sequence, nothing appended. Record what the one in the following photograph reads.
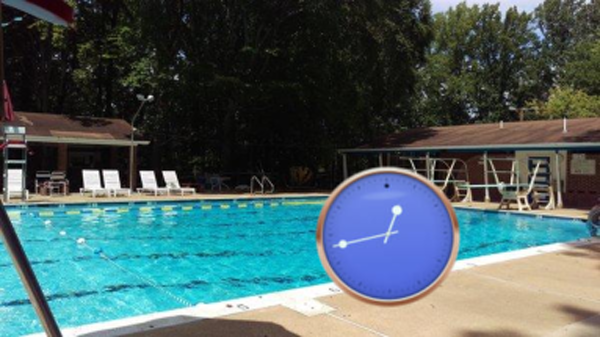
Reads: 12.43
